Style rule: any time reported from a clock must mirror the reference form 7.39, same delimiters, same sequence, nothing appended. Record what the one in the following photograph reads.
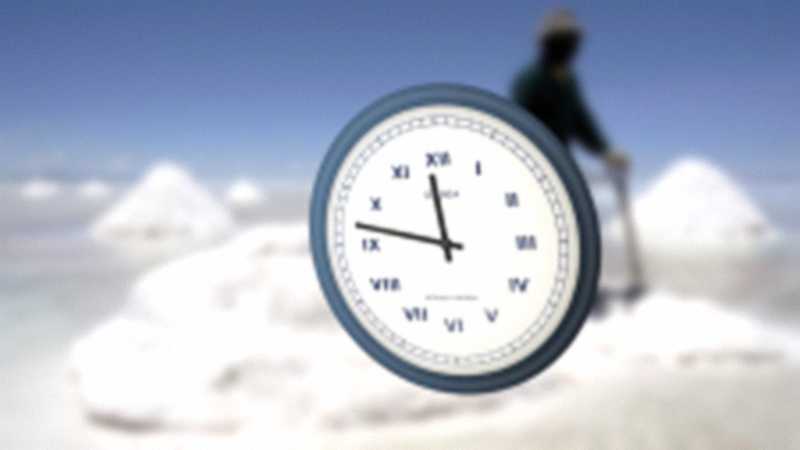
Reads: 11.47
